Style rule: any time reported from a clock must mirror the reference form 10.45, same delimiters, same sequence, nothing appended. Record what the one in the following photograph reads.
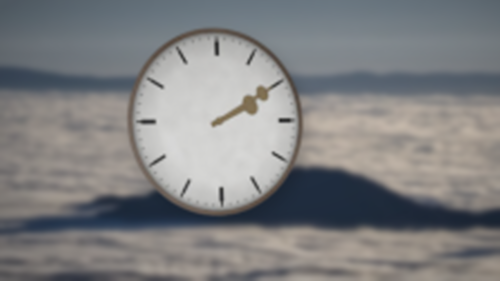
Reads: 2.10
